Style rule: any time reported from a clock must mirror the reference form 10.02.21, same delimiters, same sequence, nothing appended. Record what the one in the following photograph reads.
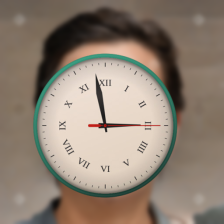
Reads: 2.58.15
